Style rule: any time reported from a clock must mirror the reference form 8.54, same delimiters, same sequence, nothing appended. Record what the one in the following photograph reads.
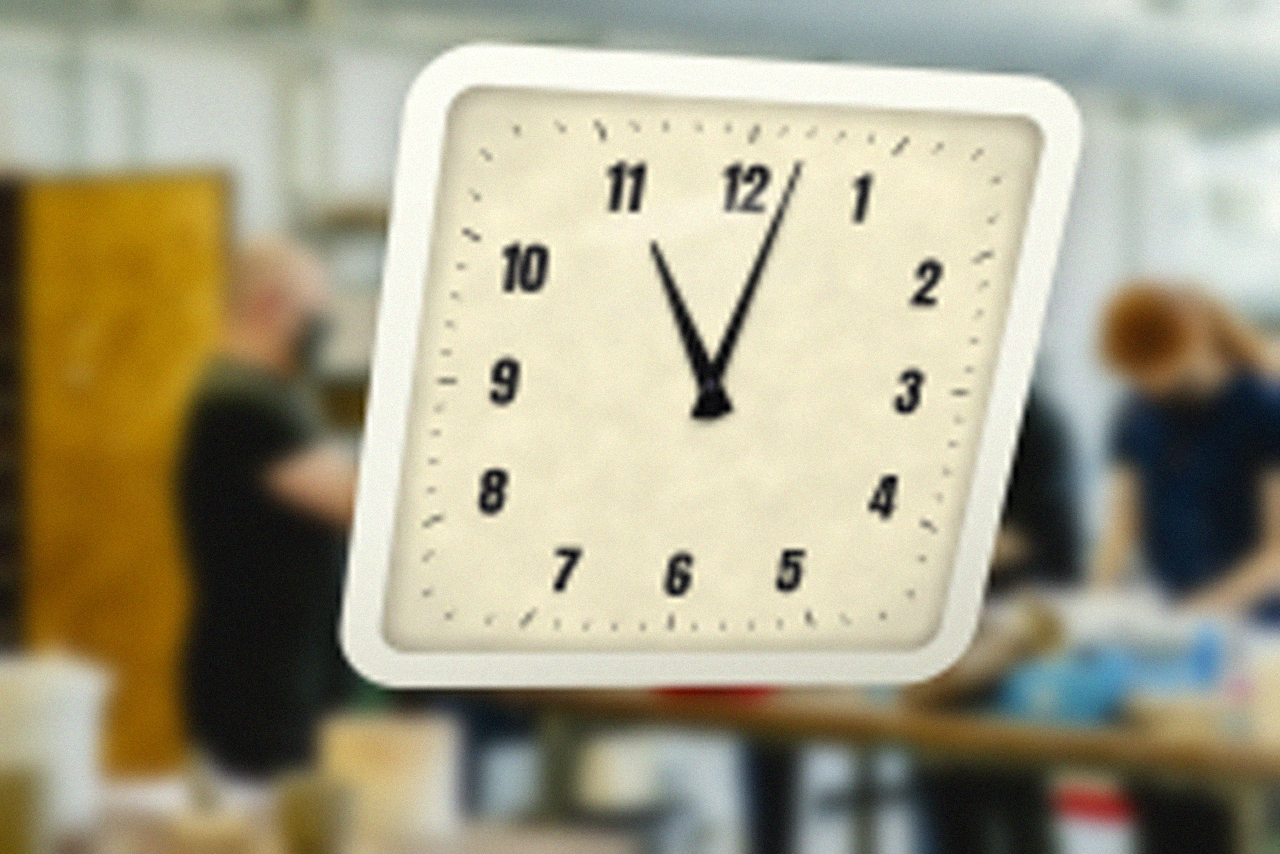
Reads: 11.02
